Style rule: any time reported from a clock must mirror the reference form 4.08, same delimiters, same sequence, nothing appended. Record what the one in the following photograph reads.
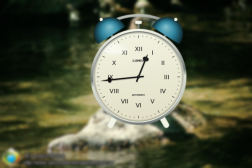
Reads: 12.44
